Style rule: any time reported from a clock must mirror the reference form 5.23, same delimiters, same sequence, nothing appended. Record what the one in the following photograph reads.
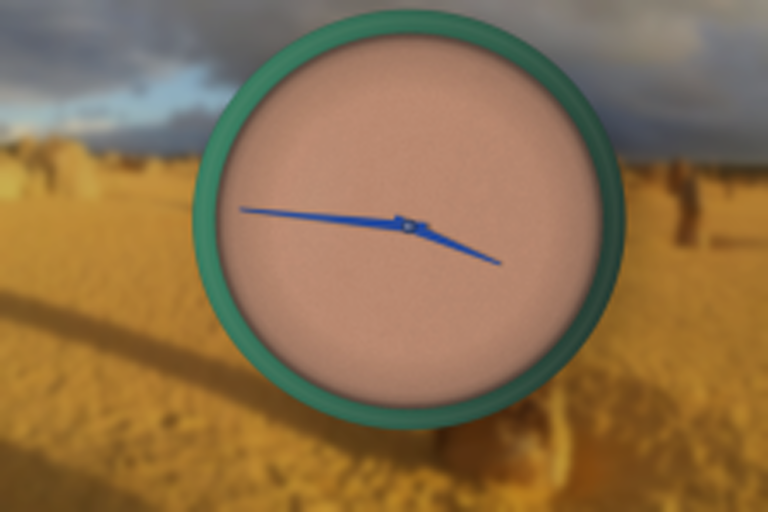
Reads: 3.46
